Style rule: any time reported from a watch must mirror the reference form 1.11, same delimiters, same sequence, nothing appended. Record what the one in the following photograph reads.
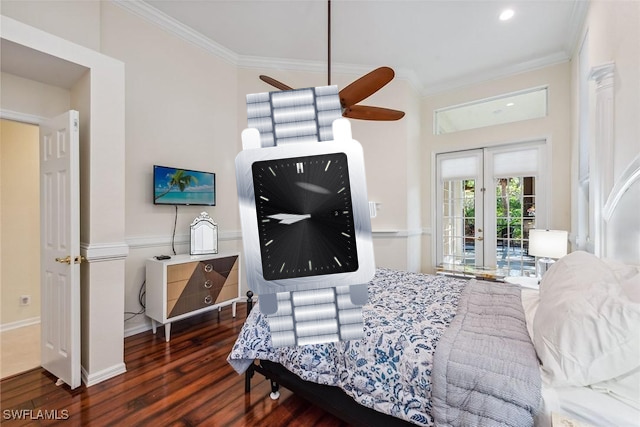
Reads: 8.46
